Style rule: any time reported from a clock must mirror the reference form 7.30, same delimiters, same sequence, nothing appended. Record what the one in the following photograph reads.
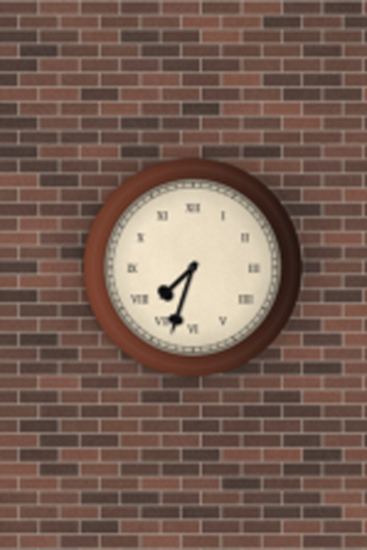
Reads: 7.33
